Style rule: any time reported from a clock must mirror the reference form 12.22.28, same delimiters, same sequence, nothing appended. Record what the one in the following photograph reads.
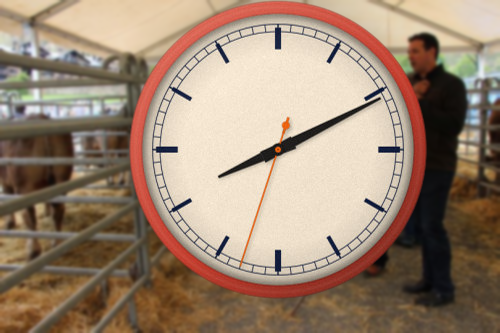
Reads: 8.10.33
